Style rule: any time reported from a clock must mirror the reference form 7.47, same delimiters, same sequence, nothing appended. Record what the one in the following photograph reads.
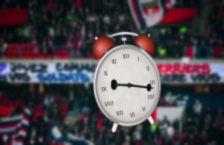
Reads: 9.17
